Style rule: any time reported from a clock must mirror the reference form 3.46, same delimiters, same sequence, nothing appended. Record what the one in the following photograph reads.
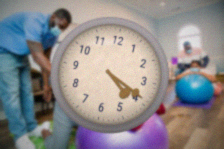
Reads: 4.19
